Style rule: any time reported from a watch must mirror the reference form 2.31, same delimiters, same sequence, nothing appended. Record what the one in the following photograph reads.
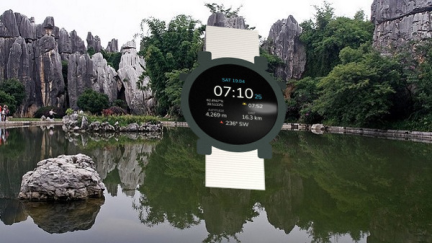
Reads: 7.10
